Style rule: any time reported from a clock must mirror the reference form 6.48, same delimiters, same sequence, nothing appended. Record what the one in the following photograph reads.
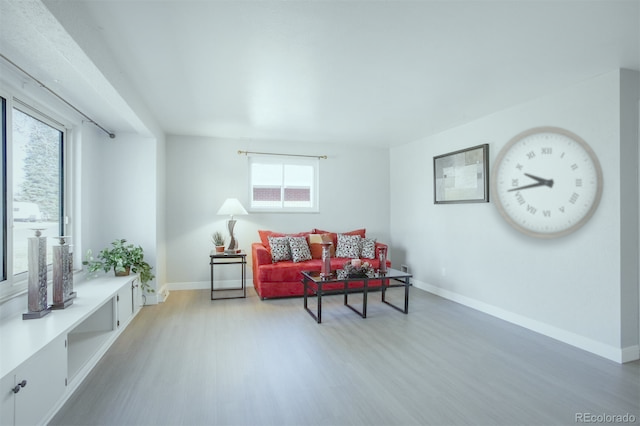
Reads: 9.43
